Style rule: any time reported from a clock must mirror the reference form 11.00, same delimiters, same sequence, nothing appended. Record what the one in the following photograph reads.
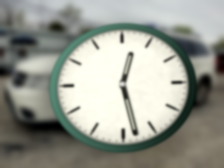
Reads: 12.28
